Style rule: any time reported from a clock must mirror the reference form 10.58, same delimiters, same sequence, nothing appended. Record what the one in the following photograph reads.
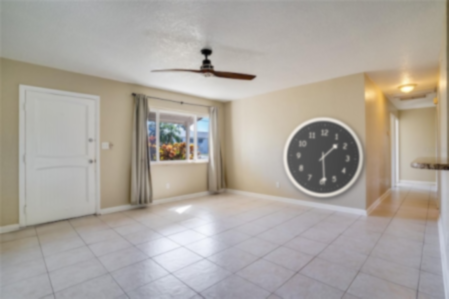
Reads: 1.29
